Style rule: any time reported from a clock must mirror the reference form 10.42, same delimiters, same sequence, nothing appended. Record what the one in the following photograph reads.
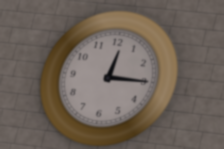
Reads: 12.15
